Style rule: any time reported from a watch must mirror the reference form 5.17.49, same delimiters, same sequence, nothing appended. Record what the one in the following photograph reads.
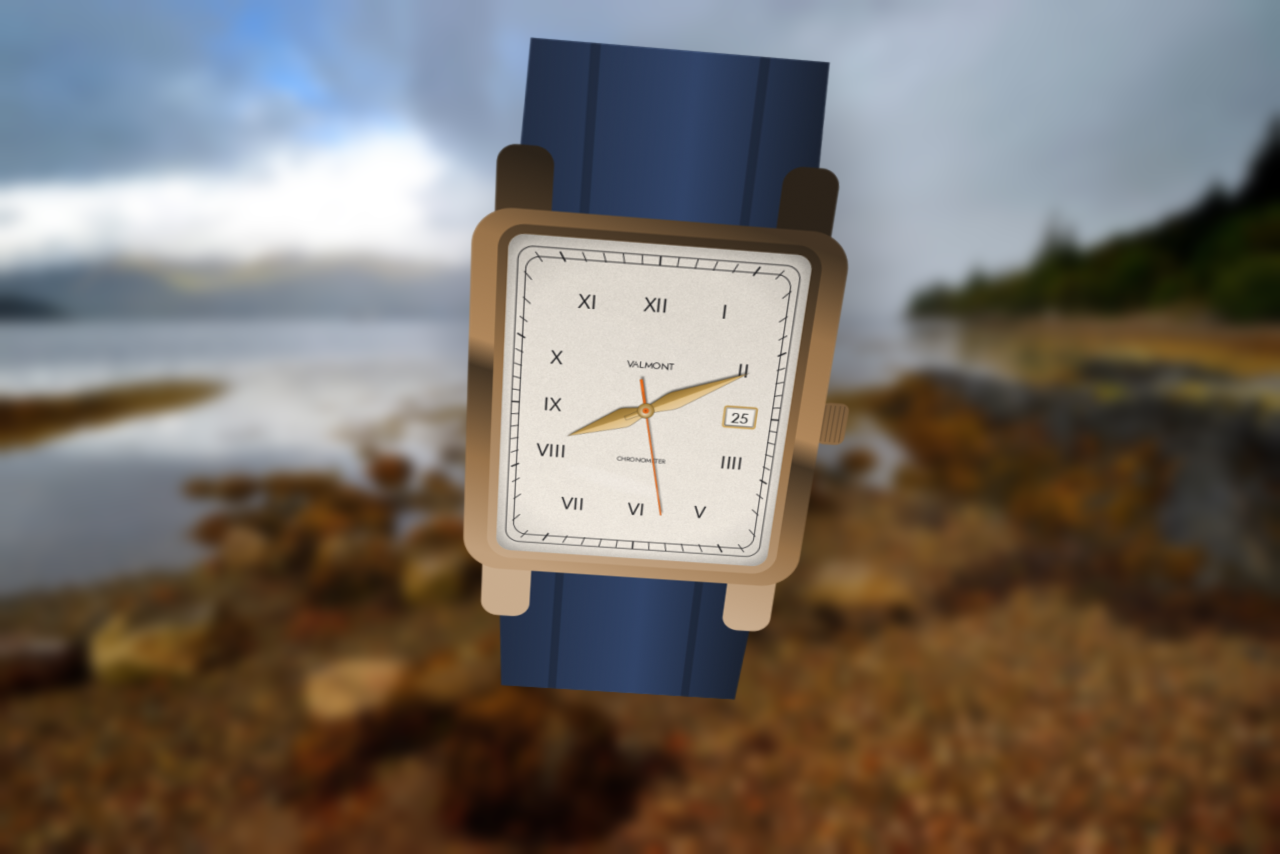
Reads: 8.10.28
